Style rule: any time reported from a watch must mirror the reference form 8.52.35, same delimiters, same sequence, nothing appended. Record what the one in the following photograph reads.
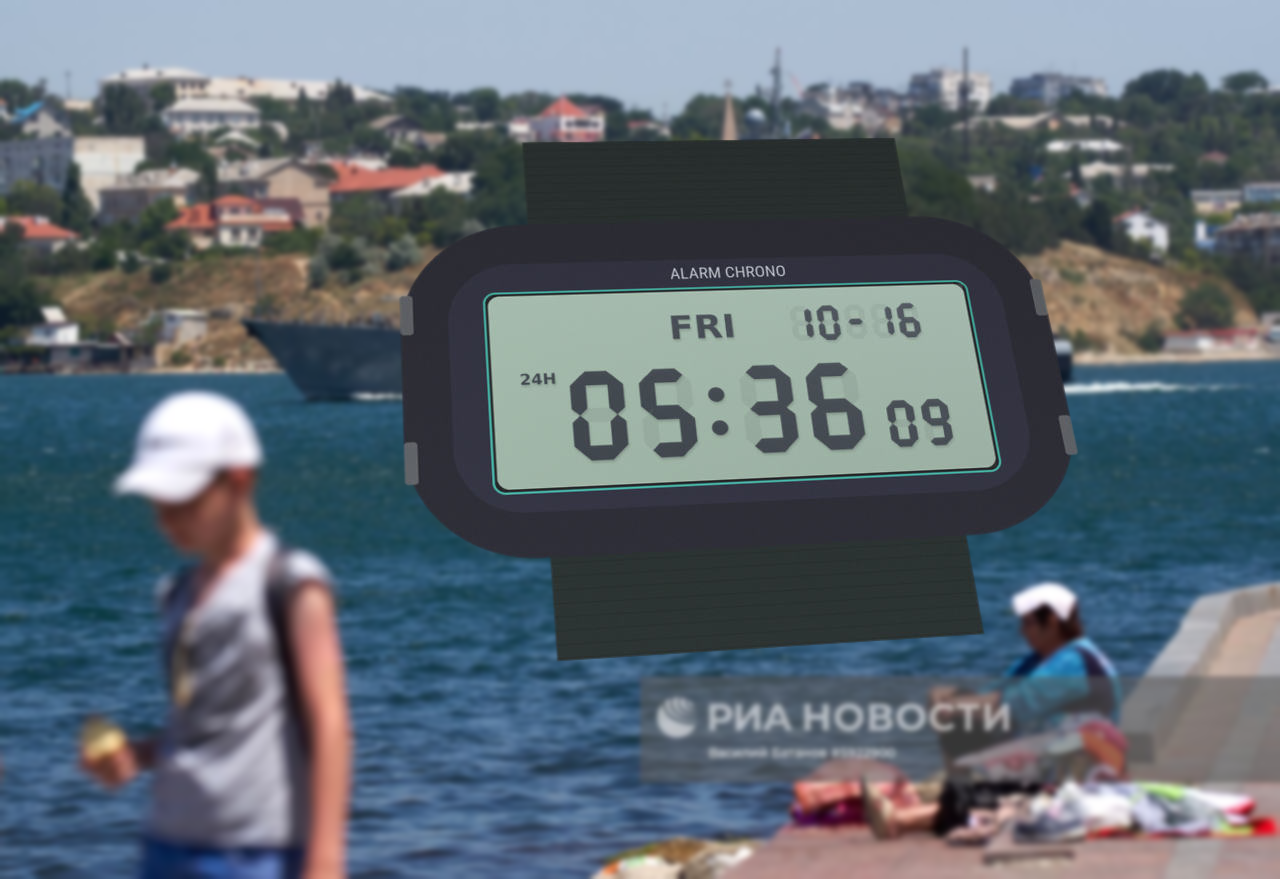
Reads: 5.36.09
